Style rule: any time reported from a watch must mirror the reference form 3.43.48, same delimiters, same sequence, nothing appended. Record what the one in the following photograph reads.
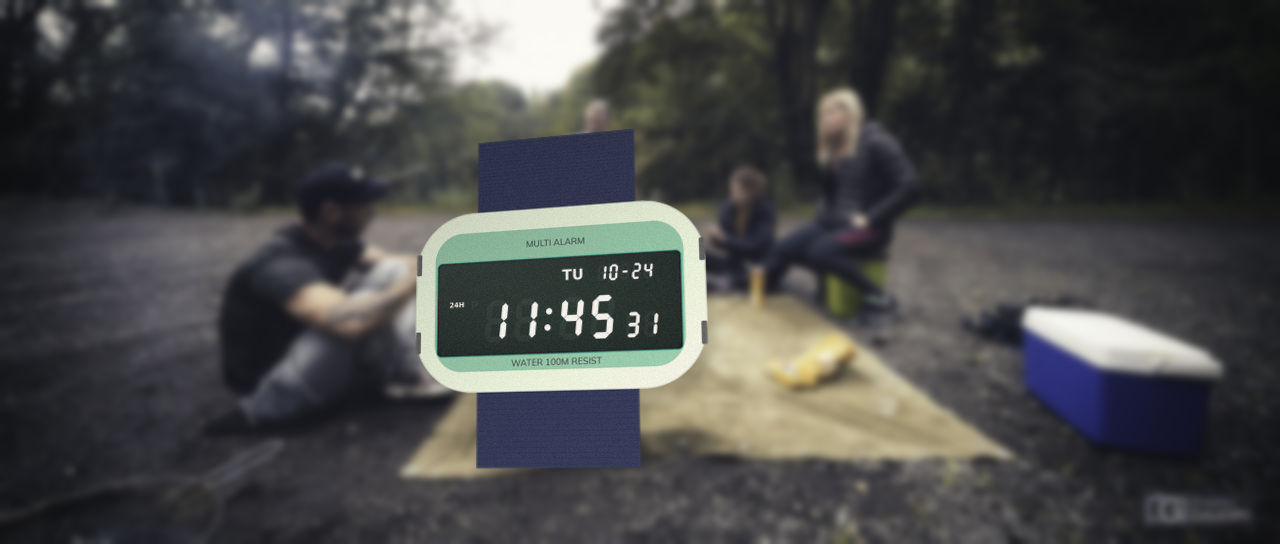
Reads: 11.45.31
